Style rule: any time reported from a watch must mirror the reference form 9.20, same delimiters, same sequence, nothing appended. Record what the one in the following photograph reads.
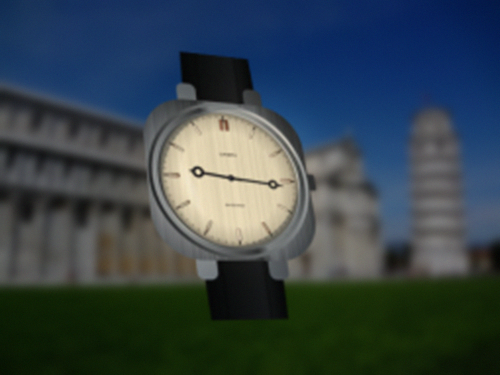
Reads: 9.16
